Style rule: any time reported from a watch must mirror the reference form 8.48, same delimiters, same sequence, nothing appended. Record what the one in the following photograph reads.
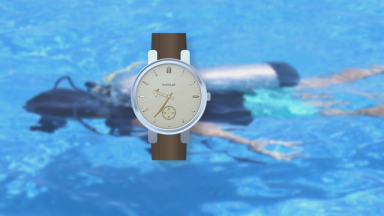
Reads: 9.36
